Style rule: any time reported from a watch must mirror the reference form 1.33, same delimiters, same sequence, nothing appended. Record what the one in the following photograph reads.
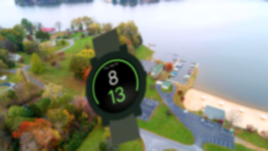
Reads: 8.13
